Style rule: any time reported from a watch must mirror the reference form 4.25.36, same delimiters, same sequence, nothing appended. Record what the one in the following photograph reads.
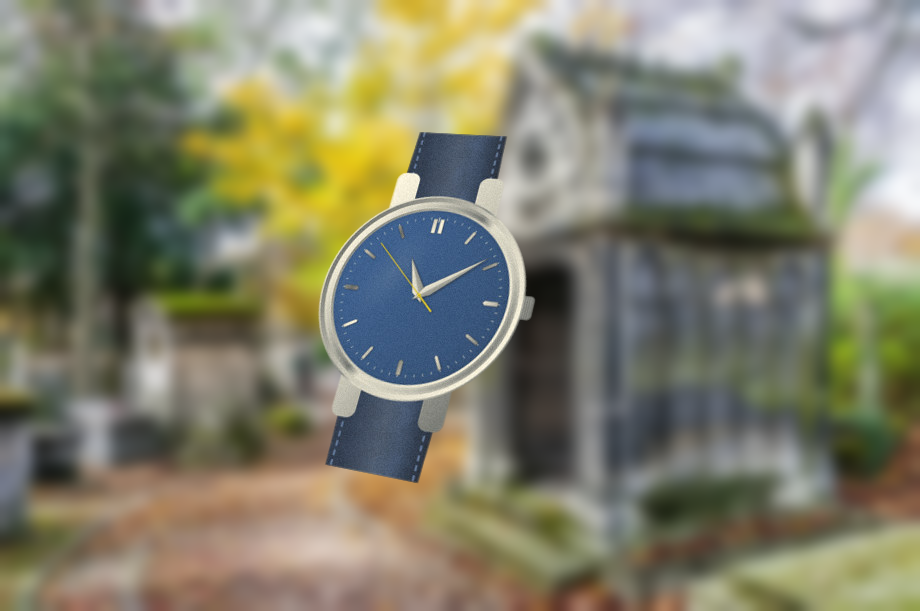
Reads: 11.08.52
